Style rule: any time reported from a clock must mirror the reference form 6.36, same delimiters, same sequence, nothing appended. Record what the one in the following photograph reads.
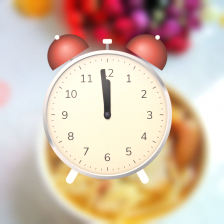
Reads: 11.59
